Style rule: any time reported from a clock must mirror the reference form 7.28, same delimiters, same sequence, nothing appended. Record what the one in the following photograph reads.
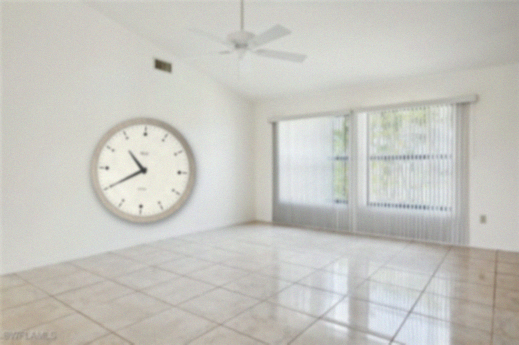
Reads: 10.40
